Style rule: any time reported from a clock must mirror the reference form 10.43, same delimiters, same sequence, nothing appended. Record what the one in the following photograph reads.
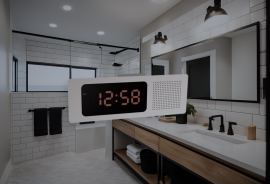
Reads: 12.58
